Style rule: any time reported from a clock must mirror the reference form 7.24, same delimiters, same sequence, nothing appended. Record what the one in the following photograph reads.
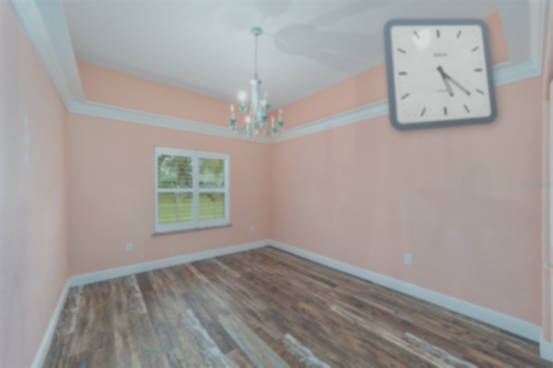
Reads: 5.22
